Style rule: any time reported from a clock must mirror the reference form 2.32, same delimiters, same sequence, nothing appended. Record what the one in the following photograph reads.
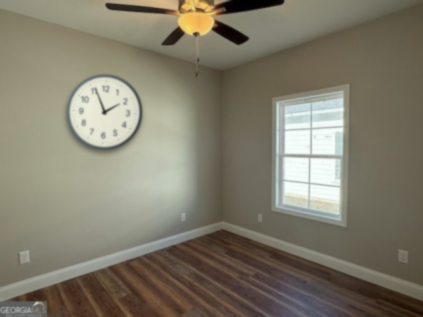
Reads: 1.56
